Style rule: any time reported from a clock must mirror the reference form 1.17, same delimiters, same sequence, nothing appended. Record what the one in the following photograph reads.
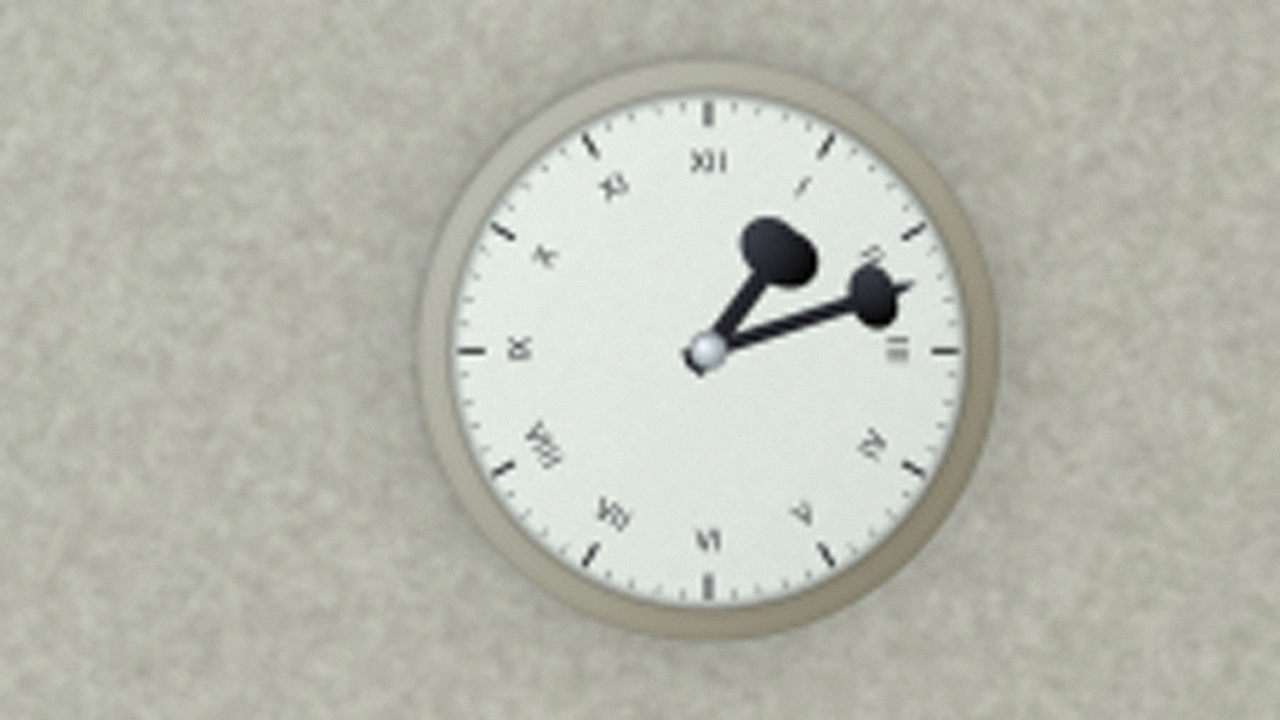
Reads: 1.12
